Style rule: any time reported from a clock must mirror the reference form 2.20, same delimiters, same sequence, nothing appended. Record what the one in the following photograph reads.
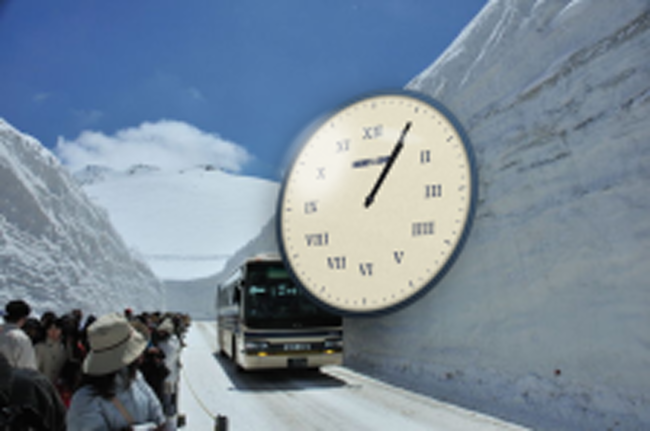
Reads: 1.05
